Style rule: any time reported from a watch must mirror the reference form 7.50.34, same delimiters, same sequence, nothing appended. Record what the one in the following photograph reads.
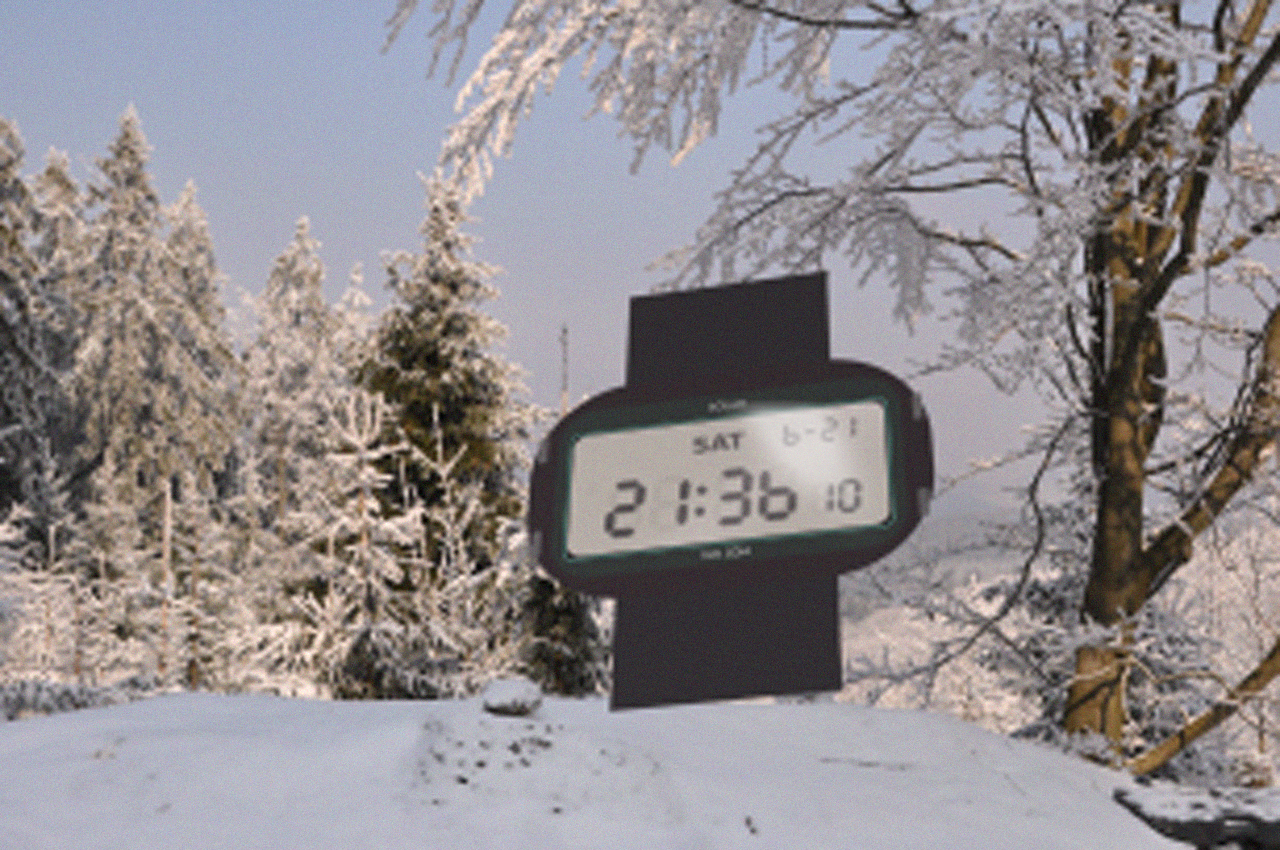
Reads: 21.36.10
